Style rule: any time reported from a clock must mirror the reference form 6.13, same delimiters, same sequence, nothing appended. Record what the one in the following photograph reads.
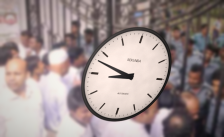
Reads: 8.48
